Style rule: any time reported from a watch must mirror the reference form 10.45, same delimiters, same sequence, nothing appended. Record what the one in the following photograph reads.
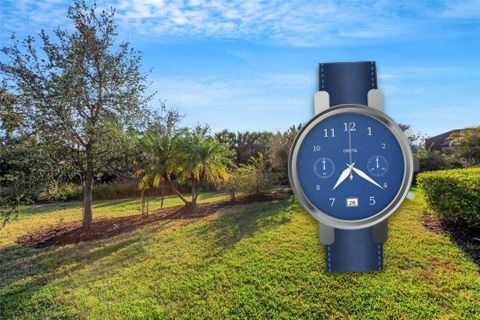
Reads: 7.21
